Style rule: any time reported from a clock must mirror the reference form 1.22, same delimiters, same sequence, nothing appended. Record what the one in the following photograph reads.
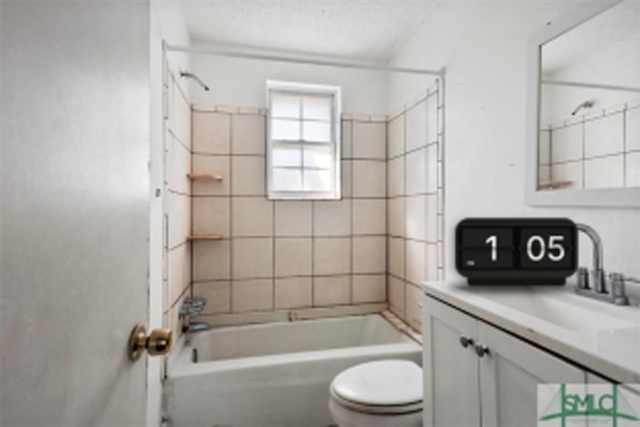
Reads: 1.05
